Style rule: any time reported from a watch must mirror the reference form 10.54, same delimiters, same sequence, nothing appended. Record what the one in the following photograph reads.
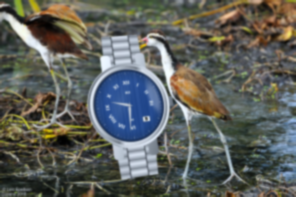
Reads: 9.31
